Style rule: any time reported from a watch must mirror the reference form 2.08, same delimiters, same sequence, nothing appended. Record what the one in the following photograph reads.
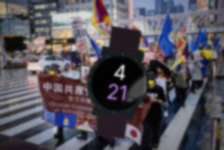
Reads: 4.21
